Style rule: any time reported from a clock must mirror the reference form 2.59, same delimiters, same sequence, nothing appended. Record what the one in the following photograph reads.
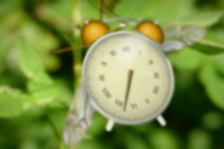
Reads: 6.33
